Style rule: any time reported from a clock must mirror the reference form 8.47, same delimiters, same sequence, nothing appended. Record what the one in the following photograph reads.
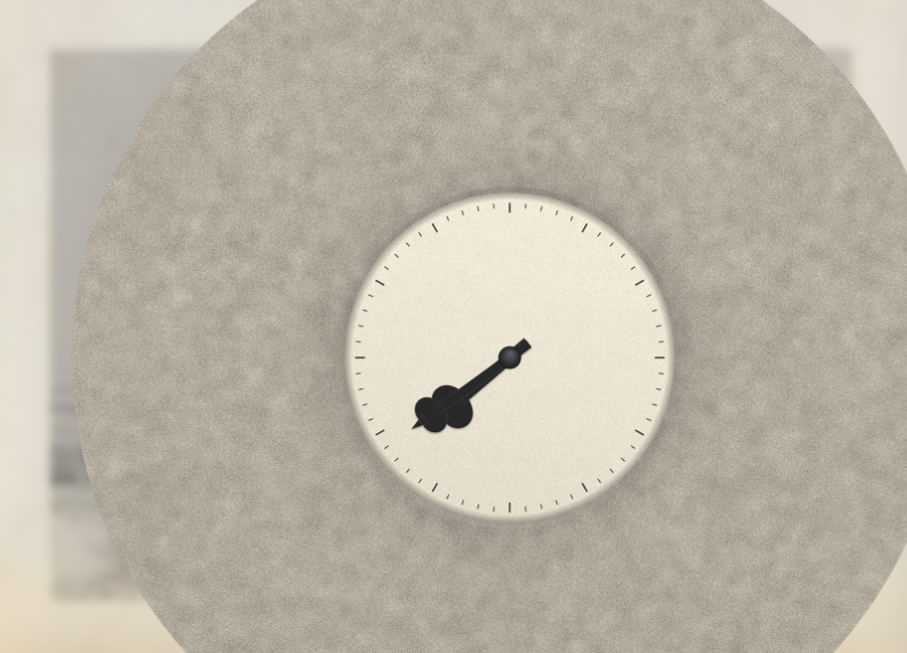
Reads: 7.39
